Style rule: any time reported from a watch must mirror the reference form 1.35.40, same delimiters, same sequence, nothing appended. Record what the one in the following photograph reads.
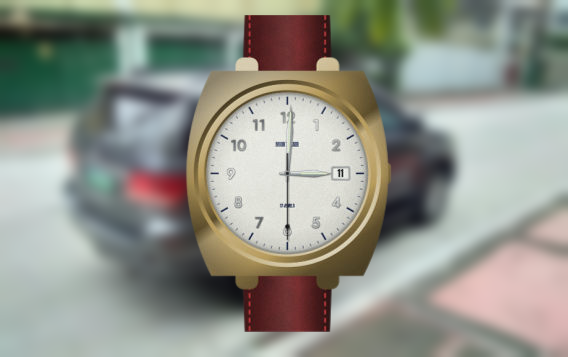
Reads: 3.00.30
